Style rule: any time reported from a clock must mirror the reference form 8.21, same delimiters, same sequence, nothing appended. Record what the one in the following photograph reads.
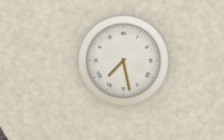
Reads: 7.28
